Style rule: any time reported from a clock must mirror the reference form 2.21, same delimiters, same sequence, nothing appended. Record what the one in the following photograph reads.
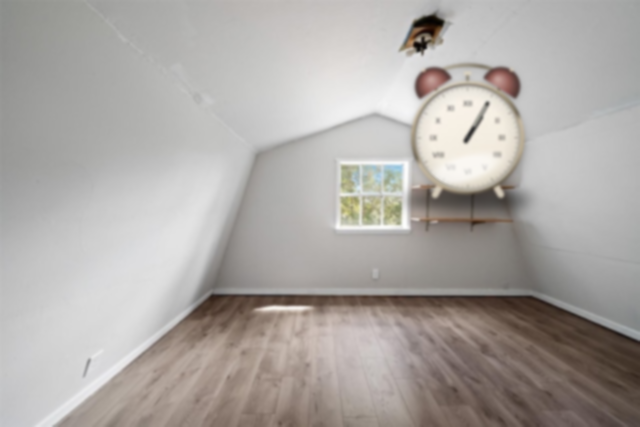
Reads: 1.05
